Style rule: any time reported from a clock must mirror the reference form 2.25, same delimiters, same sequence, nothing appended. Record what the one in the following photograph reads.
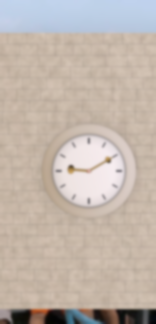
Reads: 9.10
